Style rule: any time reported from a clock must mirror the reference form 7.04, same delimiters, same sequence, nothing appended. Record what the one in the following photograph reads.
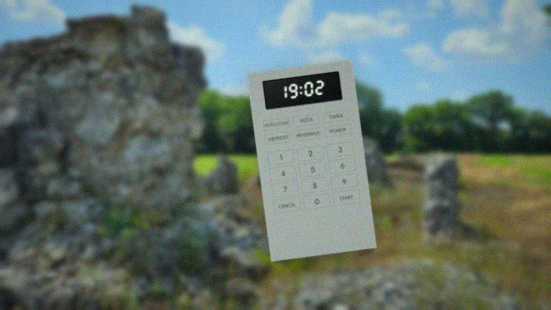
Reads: 19.02
